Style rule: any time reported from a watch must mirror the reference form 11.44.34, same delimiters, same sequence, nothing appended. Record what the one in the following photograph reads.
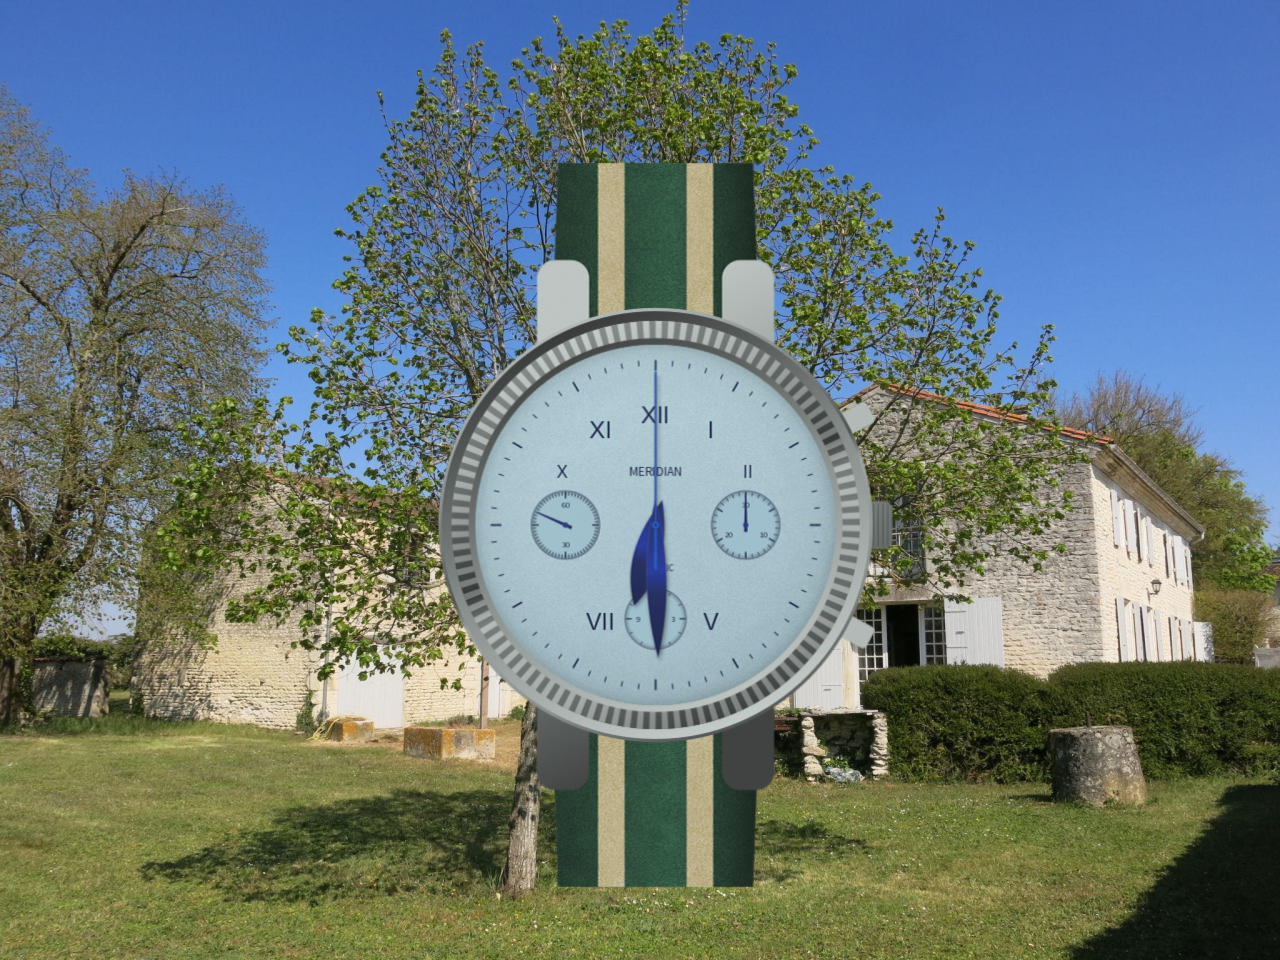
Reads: 6.29.49
